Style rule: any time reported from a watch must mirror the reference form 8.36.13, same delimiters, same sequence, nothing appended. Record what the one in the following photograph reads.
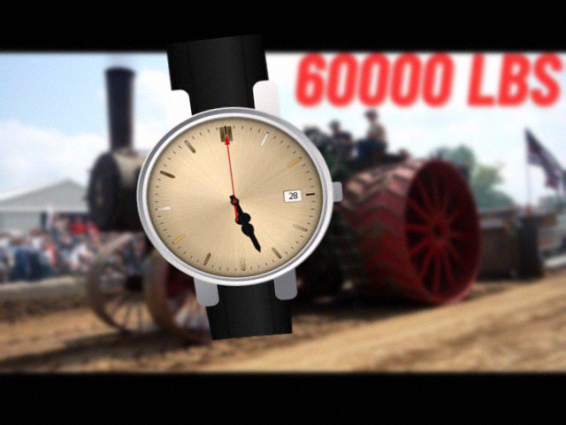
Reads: 5.27.00
